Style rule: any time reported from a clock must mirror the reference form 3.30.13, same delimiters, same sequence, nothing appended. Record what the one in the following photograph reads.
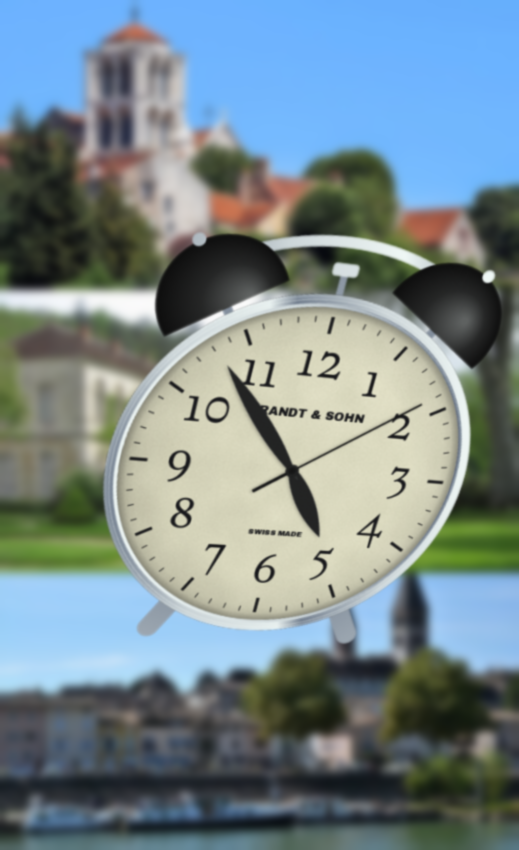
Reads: 4.53.09
